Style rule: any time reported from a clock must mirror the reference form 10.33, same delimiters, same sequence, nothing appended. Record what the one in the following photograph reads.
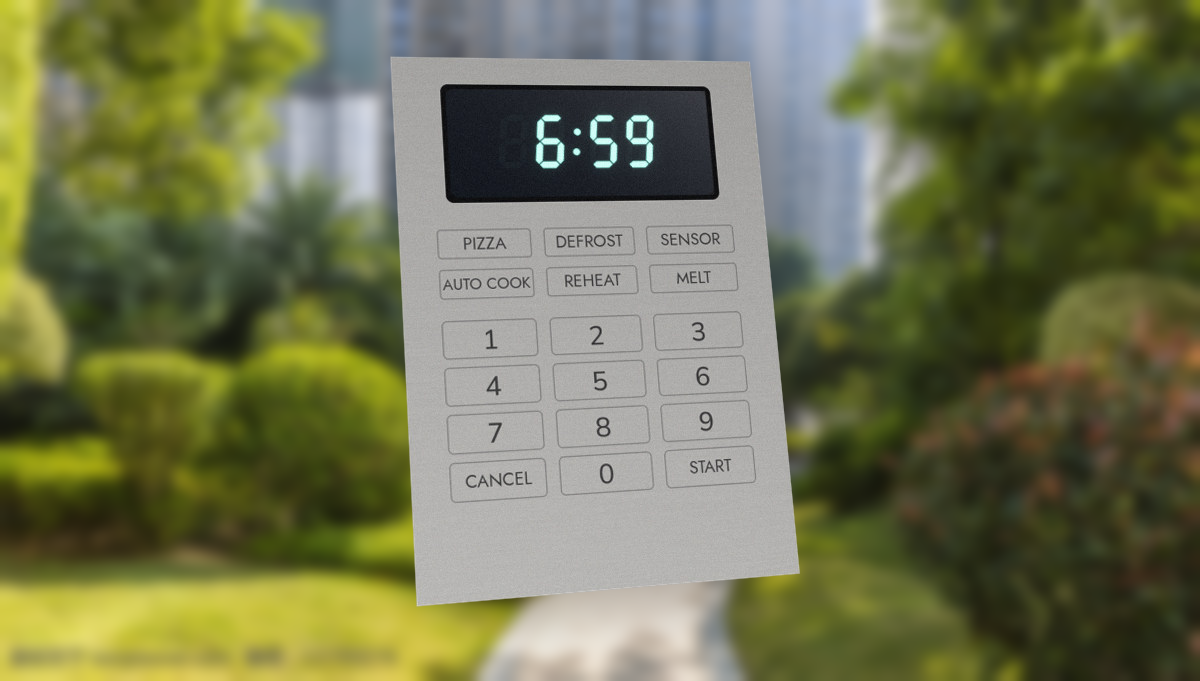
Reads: 6.59
